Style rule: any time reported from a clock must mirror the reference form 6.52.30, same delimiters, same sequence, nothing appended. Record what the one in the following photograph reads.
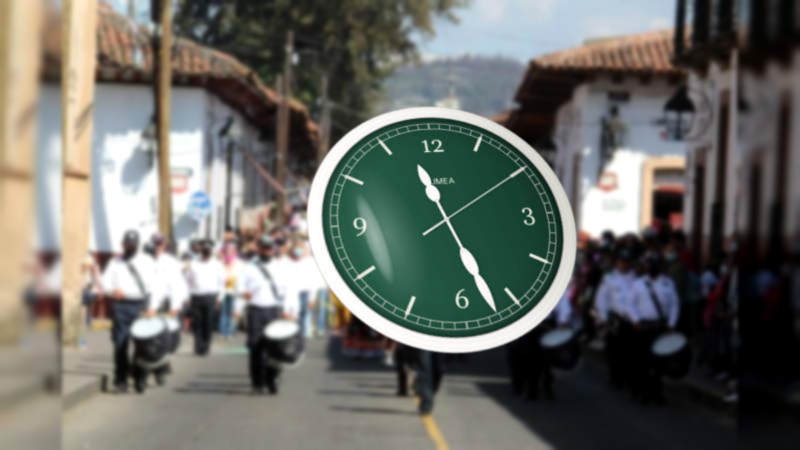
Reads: 11.27.10
